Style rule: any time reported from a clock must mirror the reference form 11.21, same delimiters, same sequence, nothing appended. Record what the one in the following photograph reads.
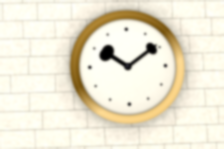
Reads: 10.09
